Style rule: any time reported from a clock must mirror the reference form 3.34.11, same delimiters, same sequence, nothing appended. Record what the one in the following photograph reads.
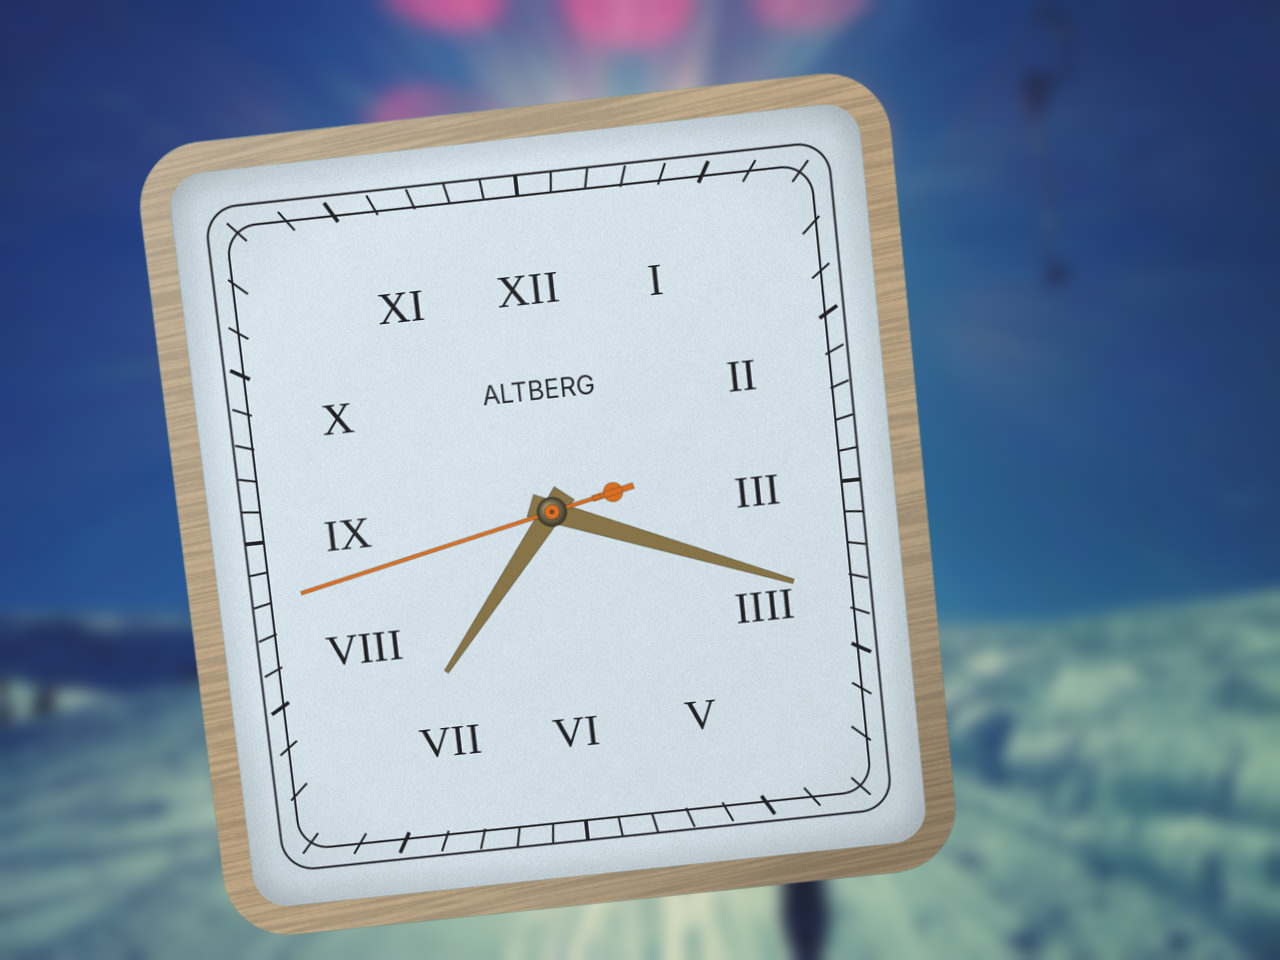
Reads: 7.18.43
